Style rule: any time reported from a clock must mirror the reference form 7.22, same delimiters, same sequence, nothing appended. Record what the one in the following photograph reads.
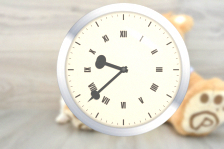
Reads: 9.38
